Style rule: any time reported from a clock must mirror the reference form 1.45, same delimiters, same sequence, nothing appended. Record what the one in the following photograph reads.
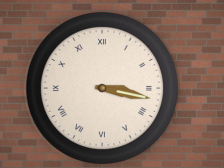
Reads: 3.17
